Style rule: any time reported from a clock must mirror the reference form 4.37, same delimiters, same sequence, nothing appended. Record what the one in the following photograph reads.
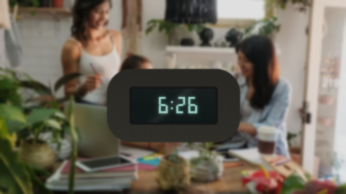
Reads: 6.26
